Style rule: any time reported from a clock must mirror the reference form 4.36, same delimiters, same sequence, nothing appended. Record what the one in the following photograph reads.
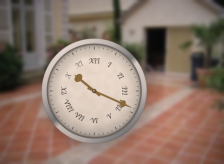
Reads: 10.19
